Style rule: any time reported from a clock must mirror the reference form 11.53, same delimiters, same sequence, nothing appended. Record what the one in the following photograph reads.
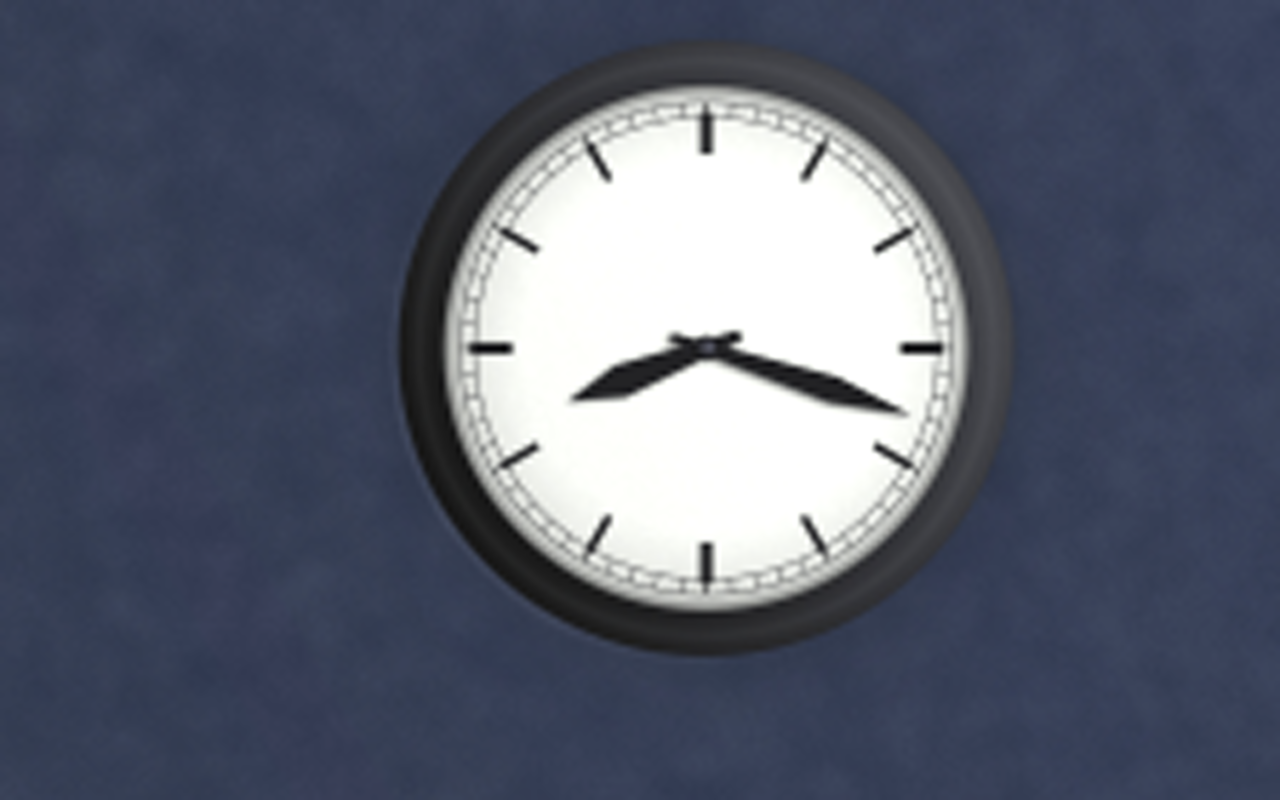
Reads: 8.18
